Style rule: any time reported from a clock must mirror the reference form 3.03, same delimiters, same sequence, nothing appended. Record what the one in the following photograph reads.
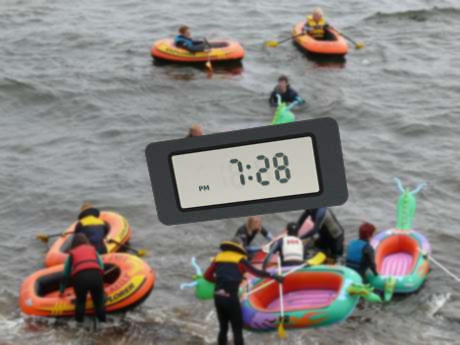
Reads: 7.28
